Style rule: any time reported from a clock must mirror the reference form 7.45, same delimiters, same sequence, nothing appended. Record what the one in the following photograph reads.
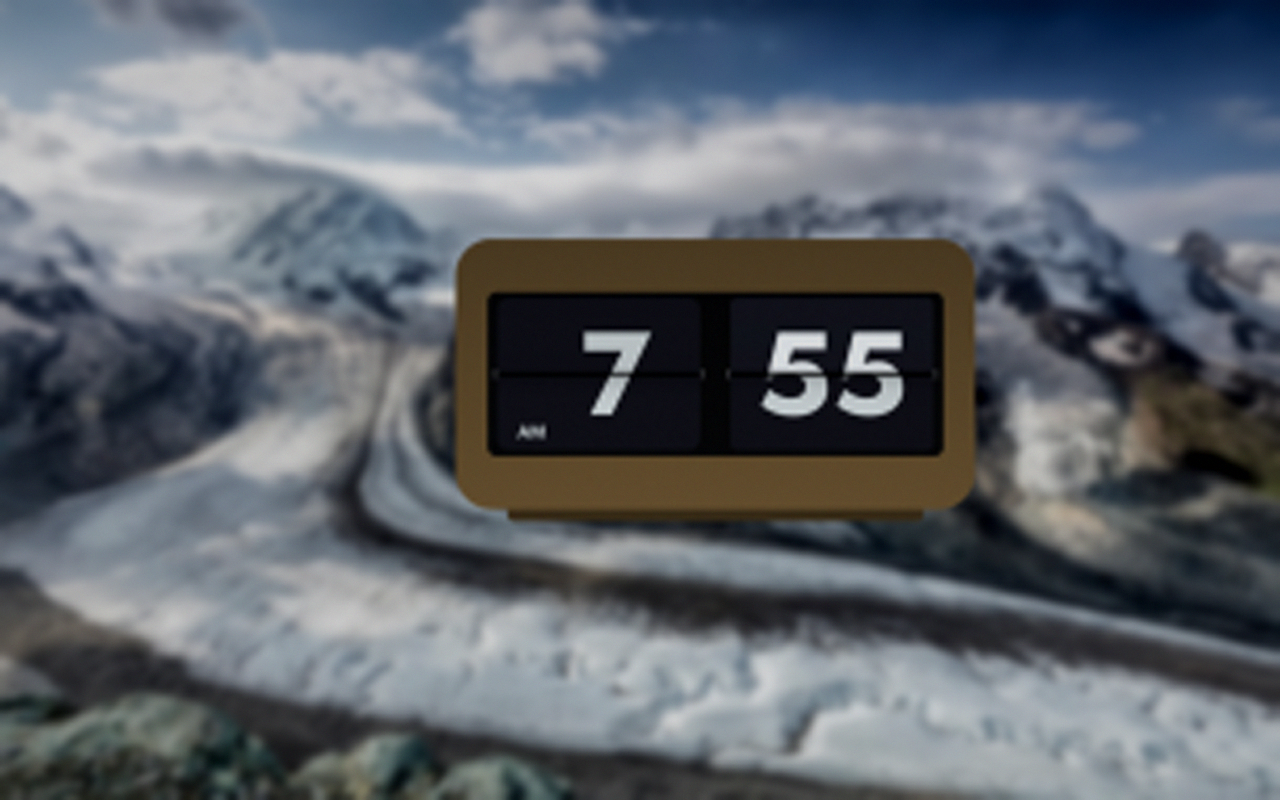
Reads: 7.55
